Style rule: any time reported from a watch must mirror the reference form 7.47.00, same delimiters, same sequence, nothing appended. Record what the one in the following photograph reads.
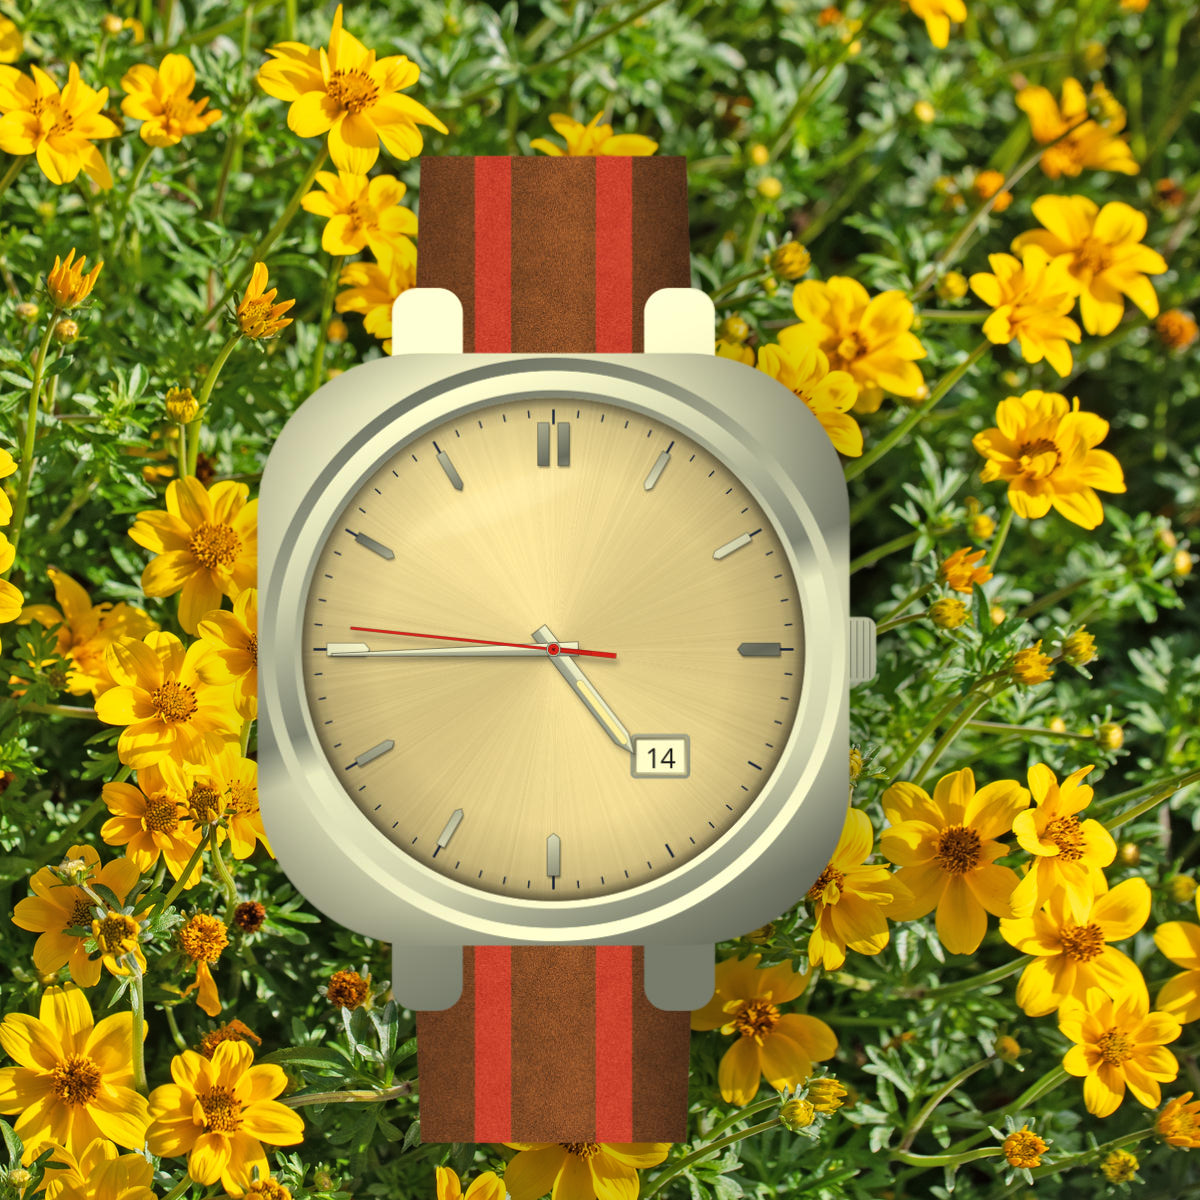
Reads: 4.44.46
